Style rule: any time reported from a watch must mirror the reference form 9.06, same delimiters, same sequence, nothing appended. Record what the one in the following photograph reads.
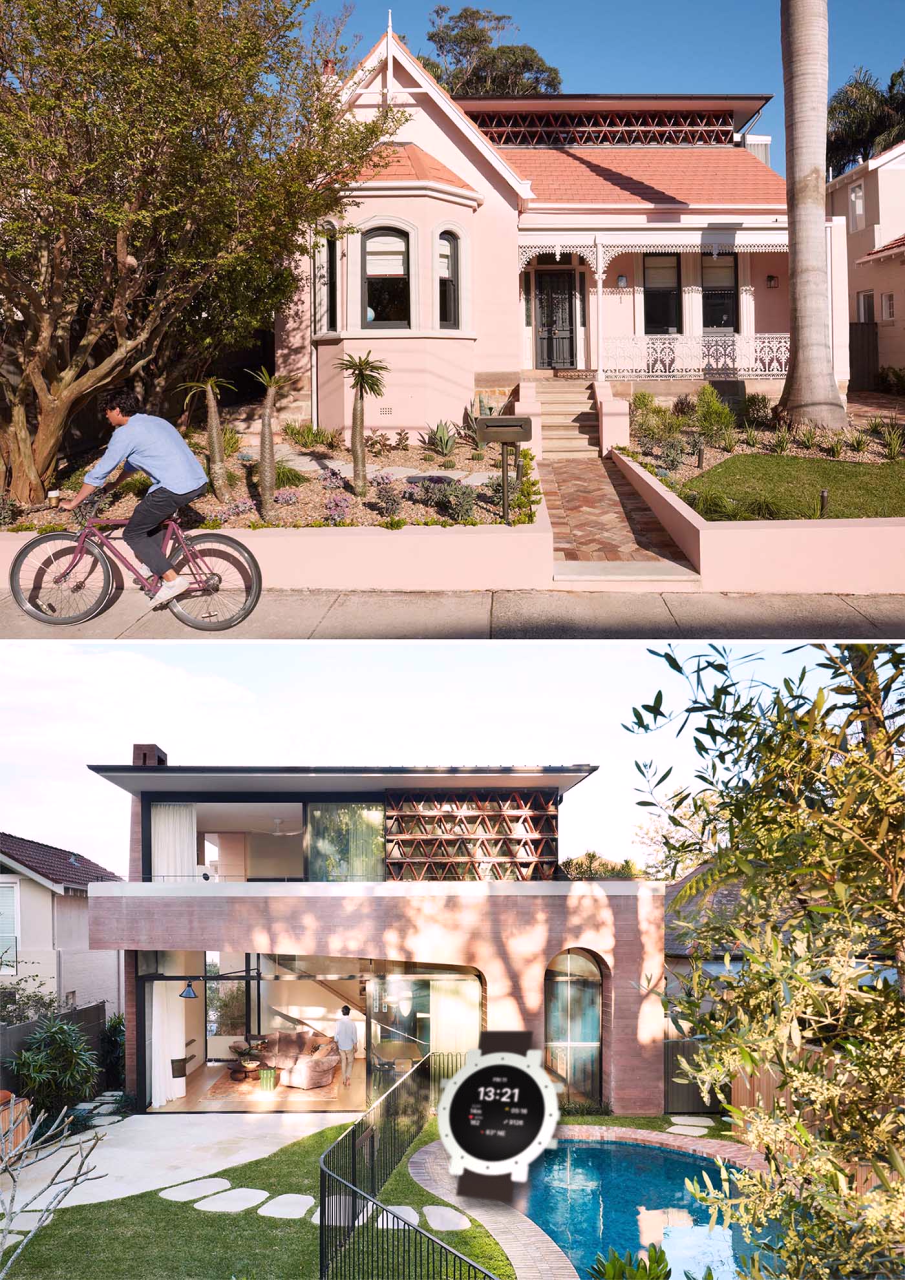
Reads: 13.21
